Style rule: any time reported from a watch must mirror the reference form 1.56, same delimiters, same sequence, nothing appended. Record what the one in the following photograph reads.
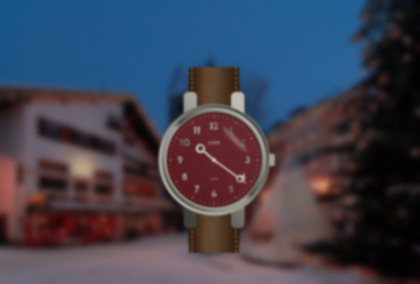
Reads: 10.21
